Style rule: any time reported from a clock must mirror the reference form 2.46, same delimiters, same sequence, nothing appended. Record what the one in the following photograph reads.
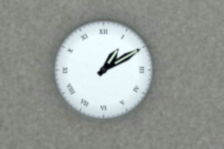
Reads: 1.10
